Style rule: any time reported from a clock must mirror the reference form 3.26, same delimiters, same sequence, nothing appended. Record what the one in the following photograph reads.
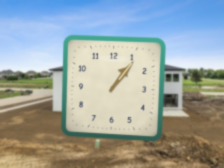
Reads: 1.06
